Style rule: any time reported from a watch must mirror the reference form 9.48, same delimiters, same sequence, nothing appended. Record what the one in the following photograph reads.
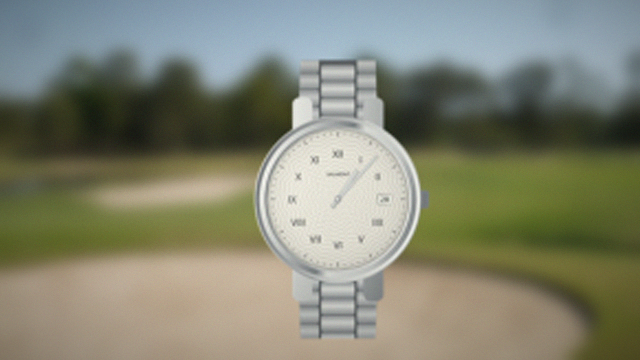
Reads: 1.07
